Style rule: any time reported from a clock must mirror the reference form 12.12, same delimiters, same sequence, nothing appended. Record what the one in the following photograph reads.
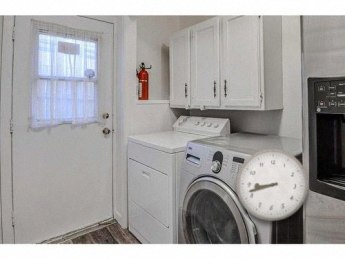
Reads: 8.42
